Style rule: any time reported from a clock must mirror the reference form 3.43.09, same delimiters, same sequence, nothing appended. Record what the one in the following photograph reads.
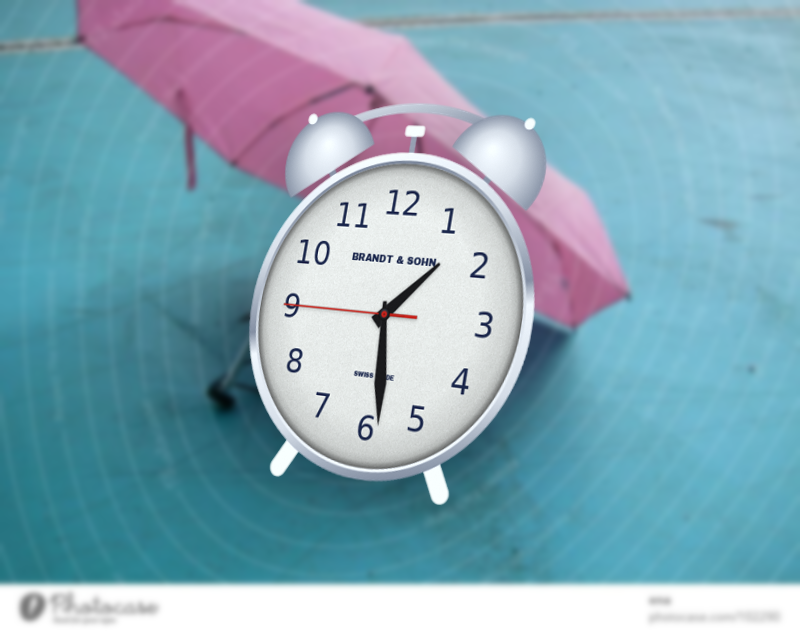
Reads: 1.28.45
